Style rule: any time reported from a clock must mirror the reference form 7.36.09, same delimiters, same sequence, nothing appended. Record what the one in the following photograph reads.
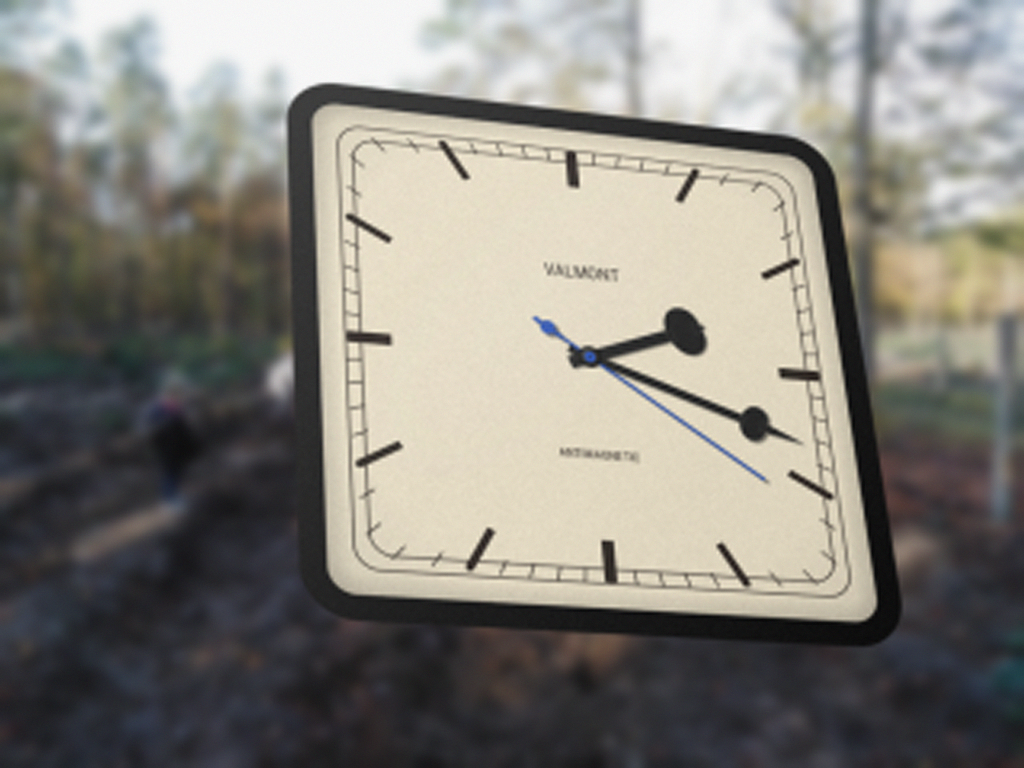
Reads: 2.18.21
